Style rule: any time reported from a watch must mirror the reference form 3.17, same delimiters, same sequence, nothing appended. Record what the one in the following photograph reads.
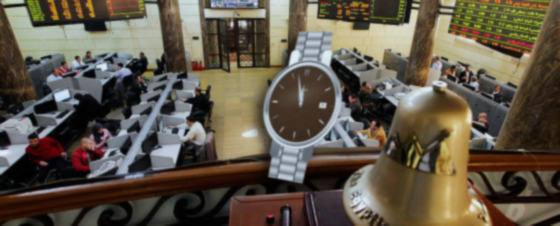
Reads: 11.57
